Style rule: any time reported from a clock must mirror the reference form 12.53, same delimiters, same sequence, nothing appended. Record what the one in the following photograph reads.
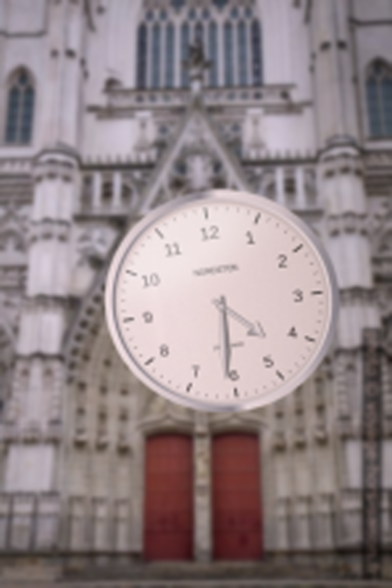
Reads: 4.31
